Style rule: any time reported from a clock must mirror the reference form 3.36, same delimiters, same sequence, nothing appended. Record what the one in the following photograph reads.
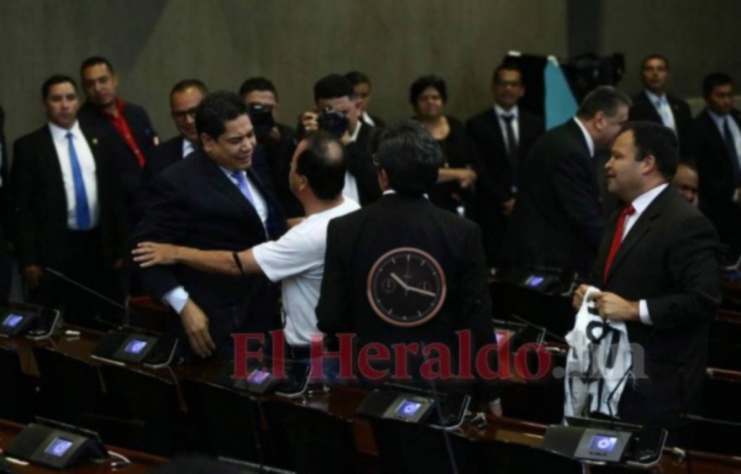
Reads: 10.17
